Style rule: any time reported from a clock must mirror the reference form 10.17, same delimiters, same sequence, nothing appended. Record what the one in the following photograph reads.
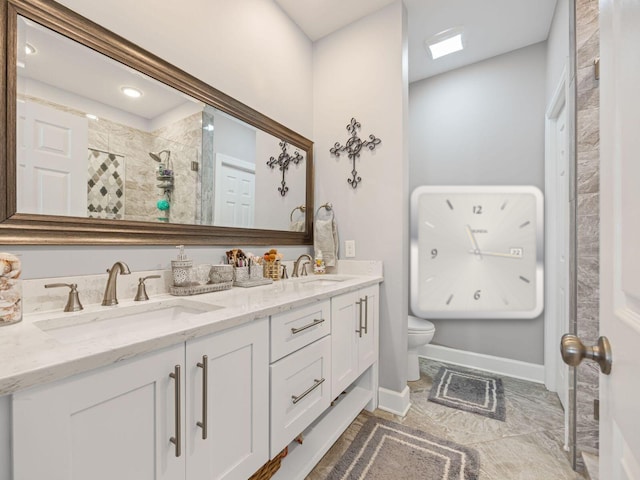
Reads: 11.16
